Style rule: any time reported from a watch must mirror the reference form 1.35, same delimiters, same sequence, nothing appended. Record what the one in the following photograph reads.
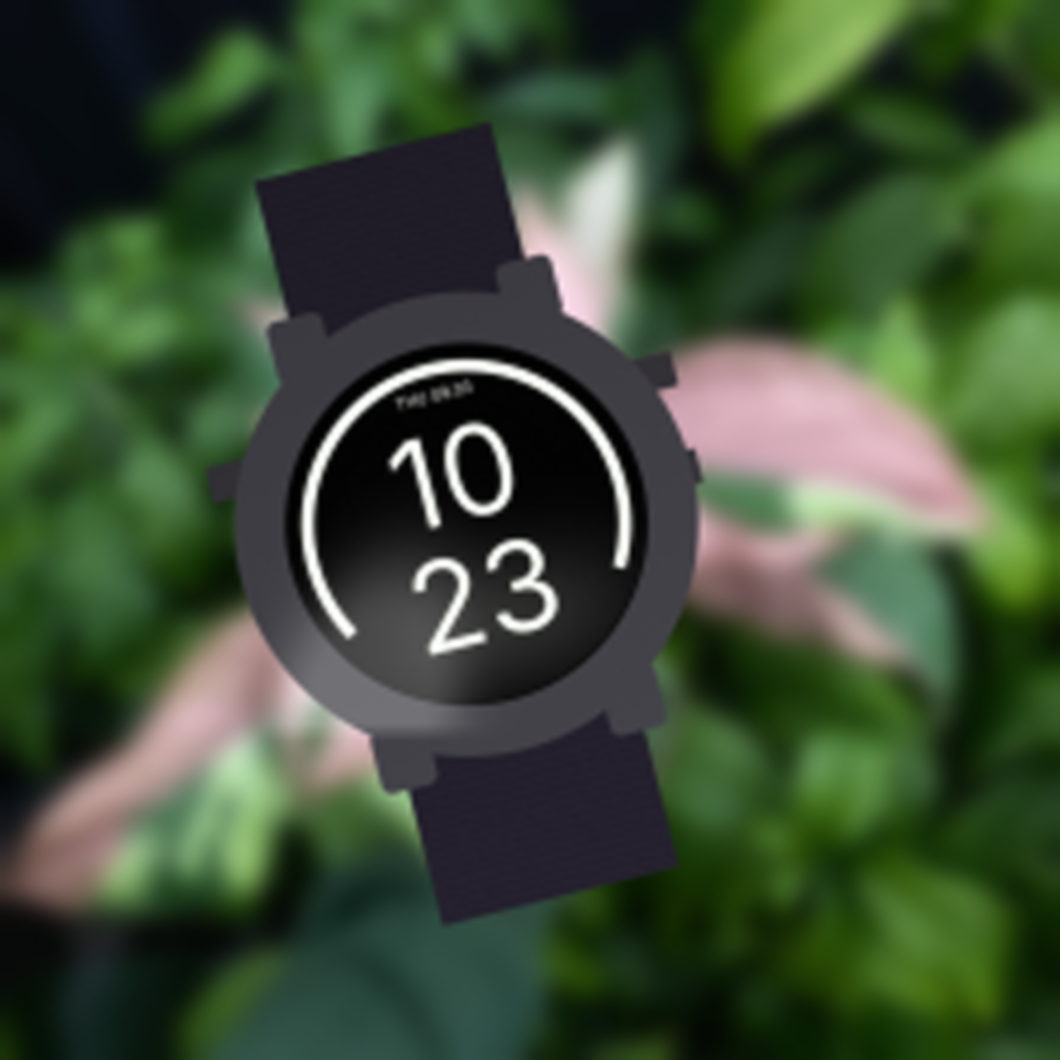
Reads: 10.23
